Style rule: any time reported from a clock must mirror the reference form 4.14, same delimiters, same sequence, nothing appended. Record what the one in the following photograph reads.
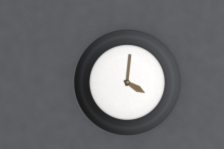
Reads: 4.01
